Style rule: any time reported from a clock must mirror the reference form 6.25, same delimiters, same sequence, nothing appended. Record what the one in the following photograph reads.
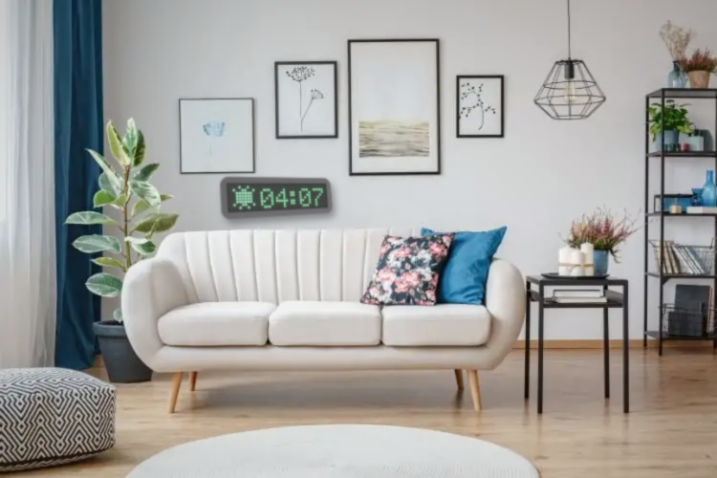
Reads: 4.07
